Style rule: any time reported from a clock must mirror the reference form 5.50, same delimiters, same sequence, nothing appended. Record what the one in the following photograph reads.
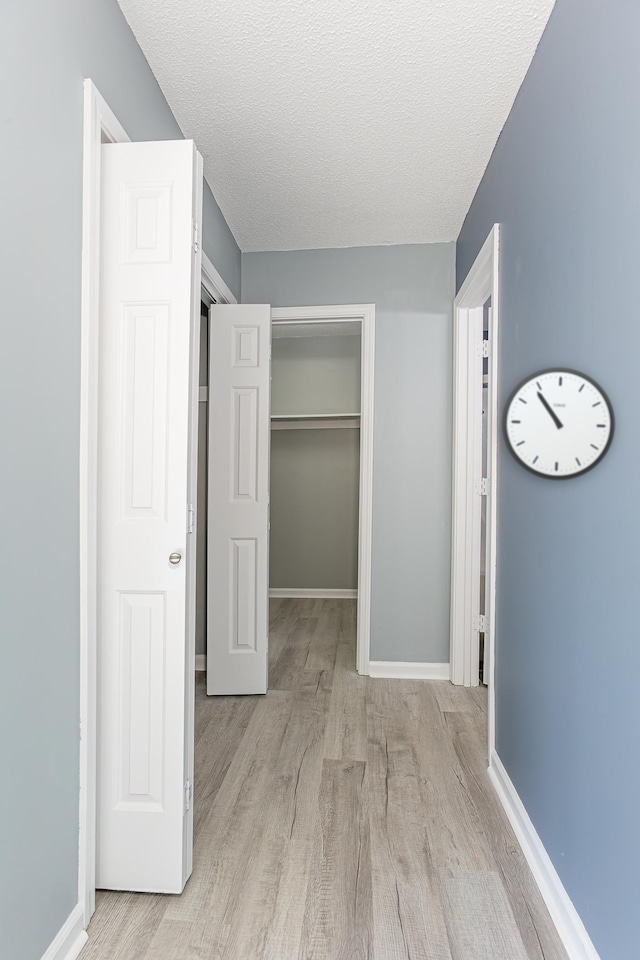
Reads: 10.54
